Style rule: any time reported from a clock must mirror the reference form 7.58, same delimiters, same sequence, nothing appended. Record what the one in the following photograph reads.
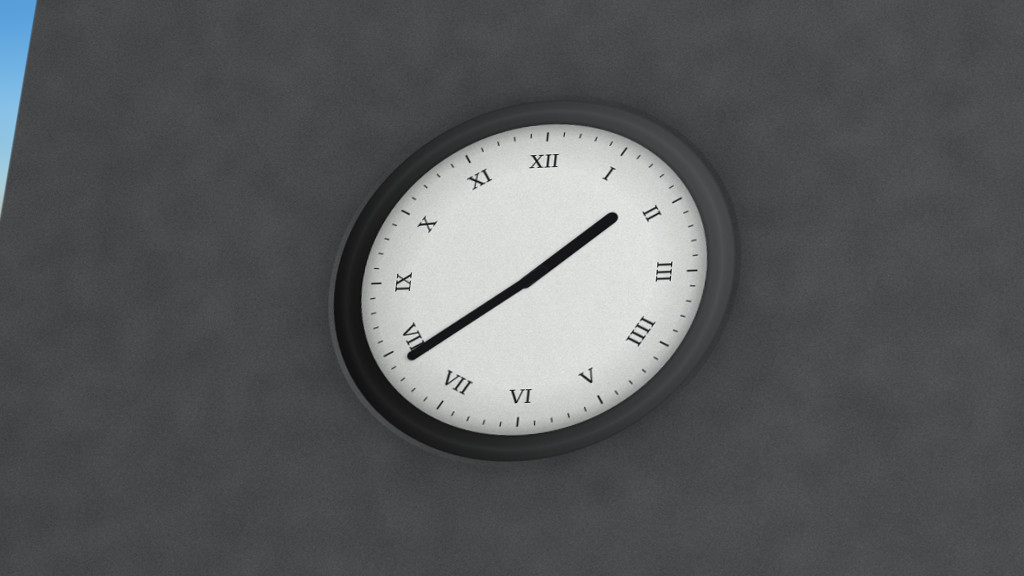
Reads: 1.39
